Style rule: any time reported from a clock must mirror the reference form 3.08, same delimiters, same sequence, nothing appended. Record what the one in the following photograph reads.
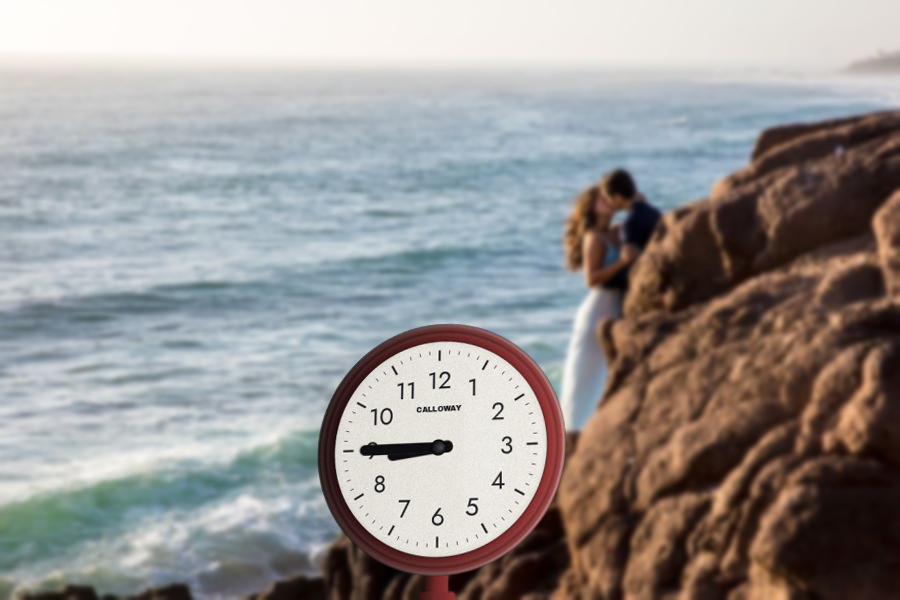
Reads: 8.45
